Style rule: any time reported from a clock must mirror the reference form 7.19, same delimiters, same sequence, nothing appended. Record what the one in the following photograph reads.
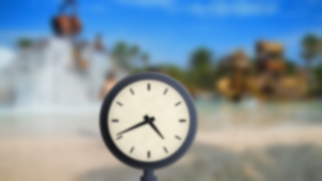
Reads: 4.41
